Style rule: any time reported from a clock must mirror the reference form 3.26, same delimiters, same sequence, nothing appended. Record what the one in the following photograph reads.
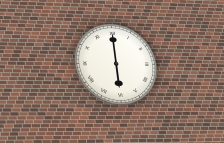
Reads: 6.00
